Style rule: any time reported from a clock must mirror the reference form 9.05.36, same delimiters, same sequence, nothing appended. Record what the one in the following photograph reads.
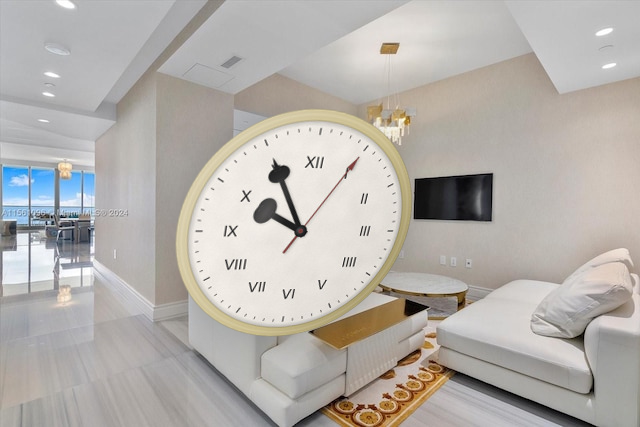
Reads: 9.55.05
